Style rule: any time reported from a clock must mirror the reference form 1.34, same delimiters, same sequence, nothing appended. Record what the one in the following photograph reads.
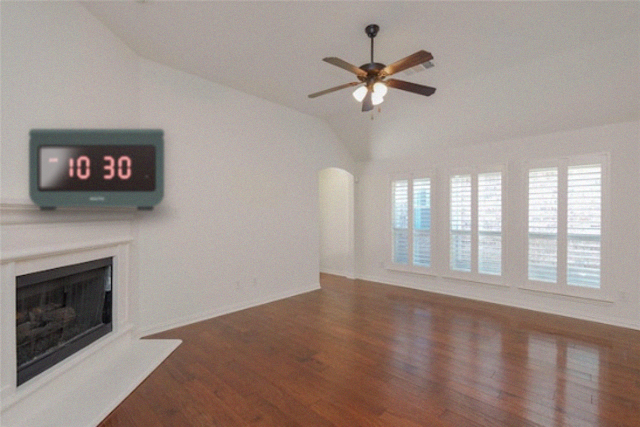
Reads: 10.30
